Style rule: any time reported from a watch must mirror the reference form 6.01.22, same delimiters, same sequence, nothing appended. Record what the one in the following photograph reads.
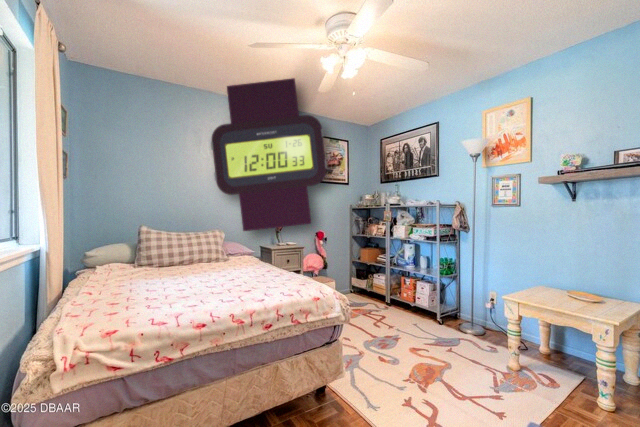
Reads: 12.00.33
